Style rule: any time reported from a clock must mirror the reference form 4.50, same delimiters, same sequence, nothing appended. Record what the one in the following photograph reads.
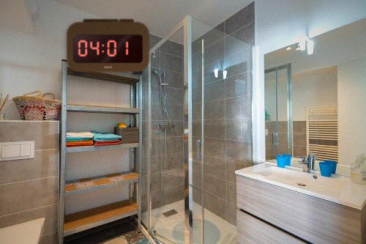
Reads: 4.01
